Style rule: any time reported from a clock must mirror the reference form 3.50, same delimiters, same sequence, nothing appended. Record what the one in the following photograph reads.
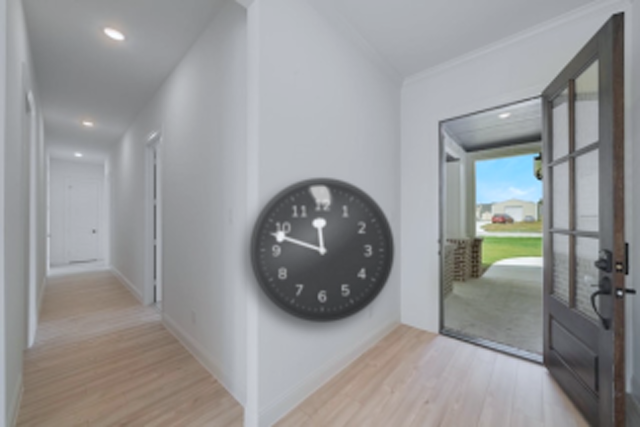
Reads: 11.48
